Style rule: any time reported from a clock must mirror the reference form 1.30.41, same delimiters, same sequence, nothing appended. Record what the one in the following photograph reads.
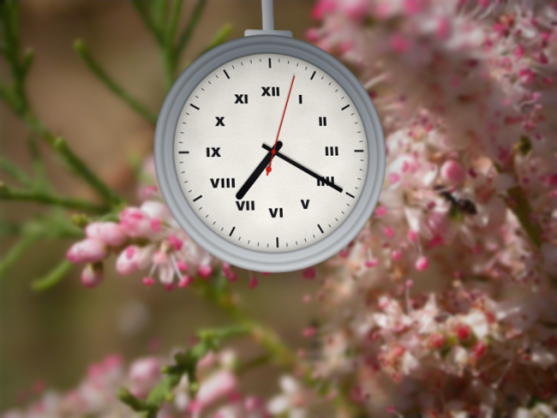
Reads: 7.20.03
